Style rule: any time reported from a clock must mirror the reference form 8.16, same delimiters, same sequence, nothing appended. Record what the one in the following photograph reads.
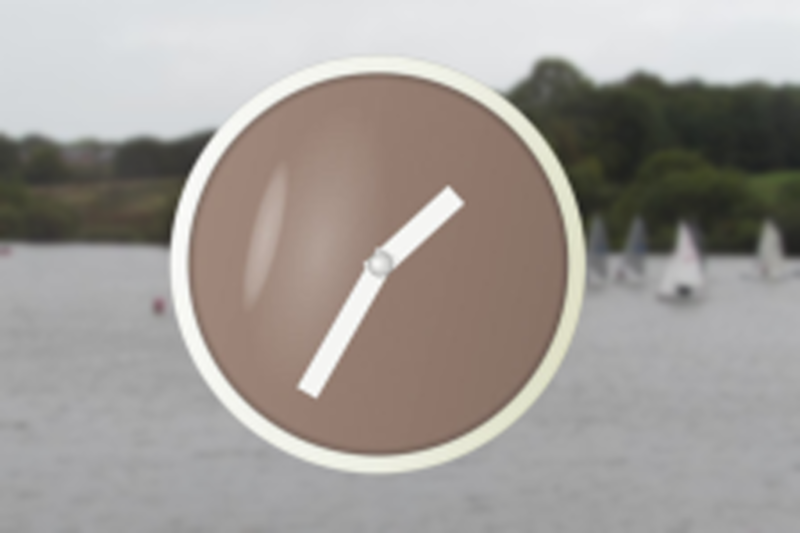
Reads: 1.35
